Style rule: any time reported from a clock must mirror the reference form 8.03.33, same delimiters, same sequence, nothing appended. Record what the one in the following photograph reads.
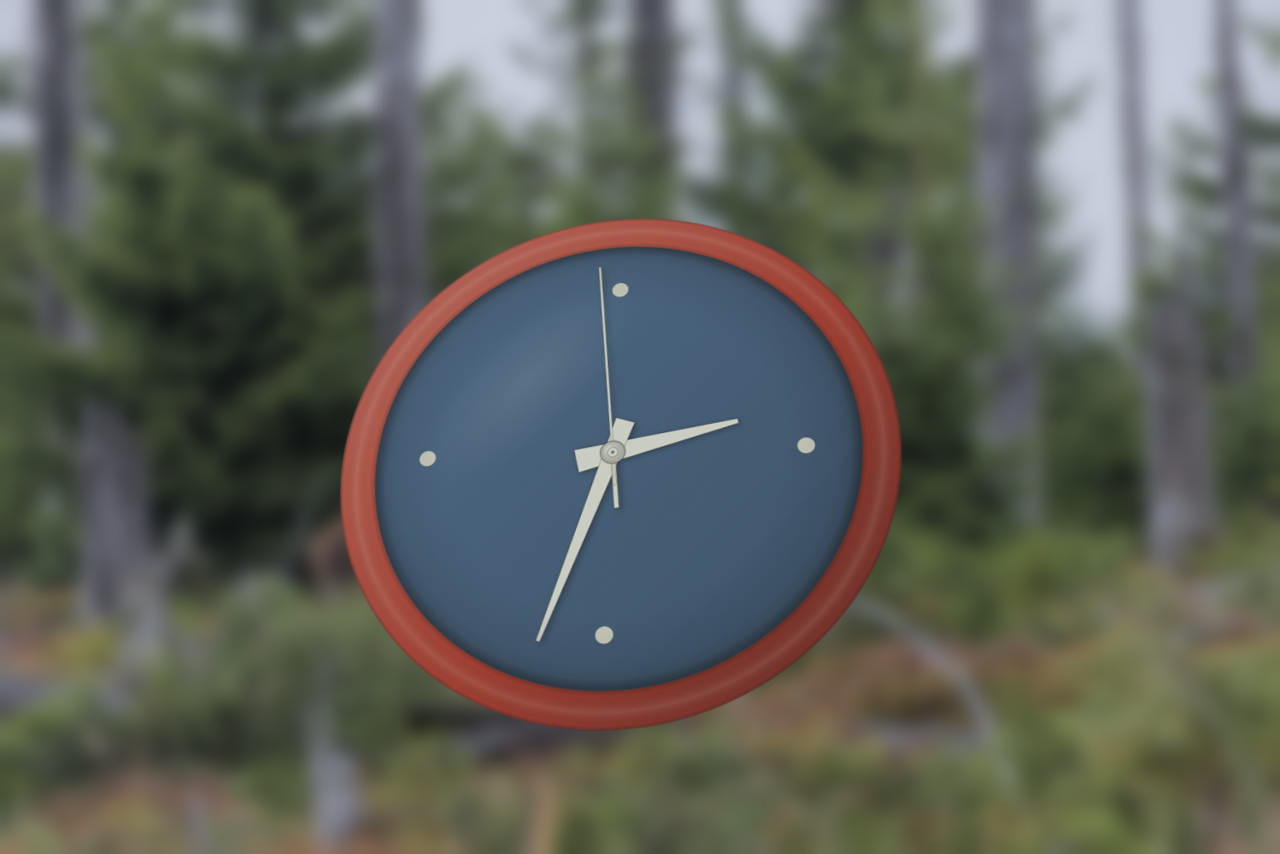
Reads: 2.32.59
